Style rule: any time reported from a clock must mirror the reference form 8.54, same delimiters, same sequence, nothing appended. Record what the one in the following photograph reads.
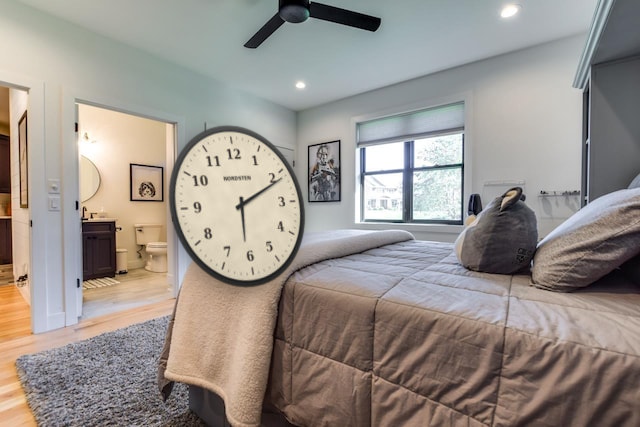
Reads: 6.11
